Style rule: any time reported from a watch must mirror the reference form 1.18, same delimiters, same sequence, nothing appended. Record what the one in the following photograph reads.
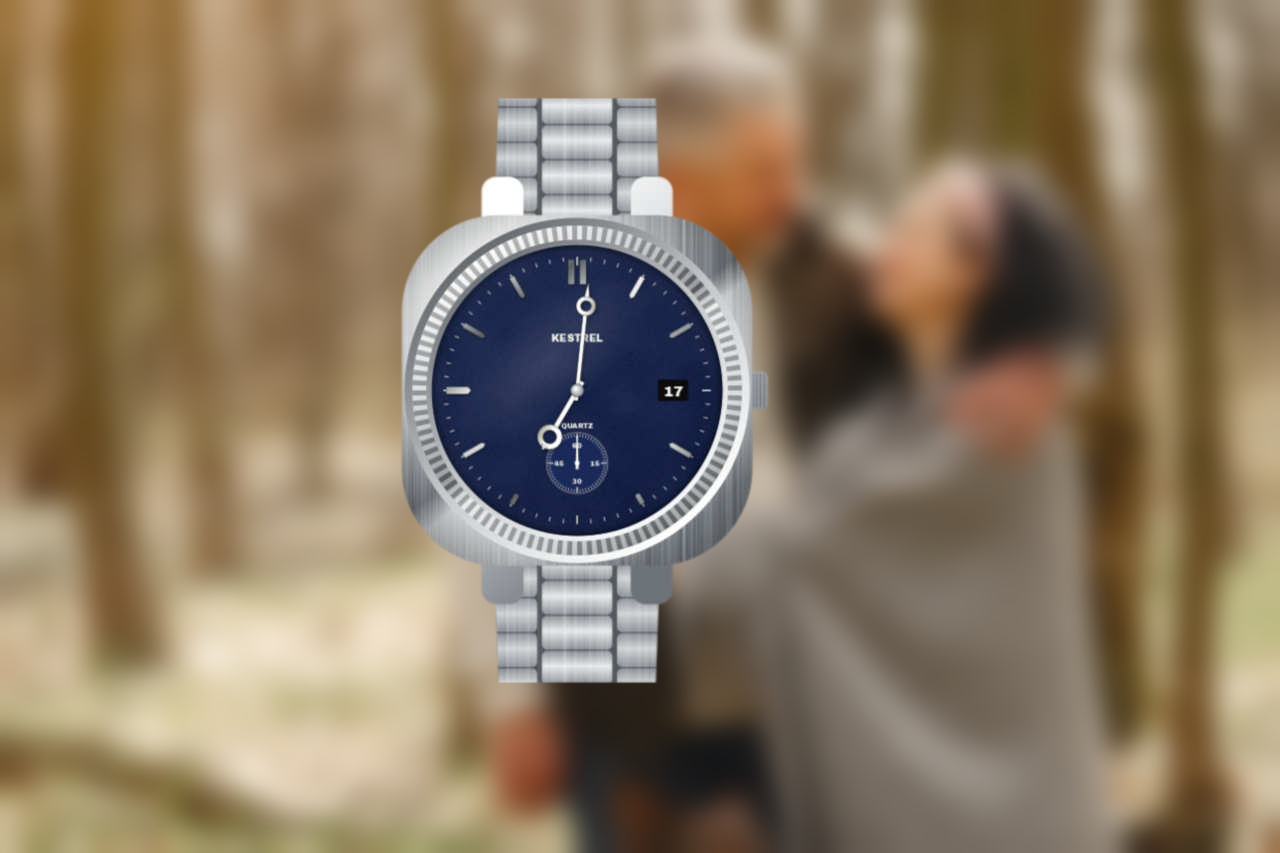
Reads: 7.01
